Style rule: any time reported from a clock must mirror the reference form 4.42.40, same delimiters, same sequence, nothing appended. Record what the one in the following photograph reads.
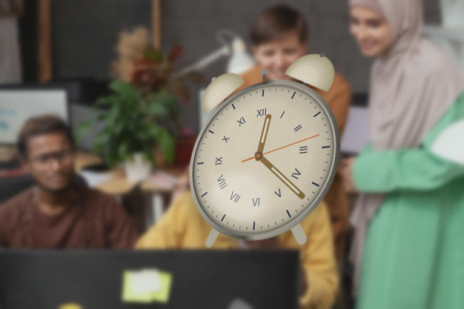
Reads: 12.22.13
